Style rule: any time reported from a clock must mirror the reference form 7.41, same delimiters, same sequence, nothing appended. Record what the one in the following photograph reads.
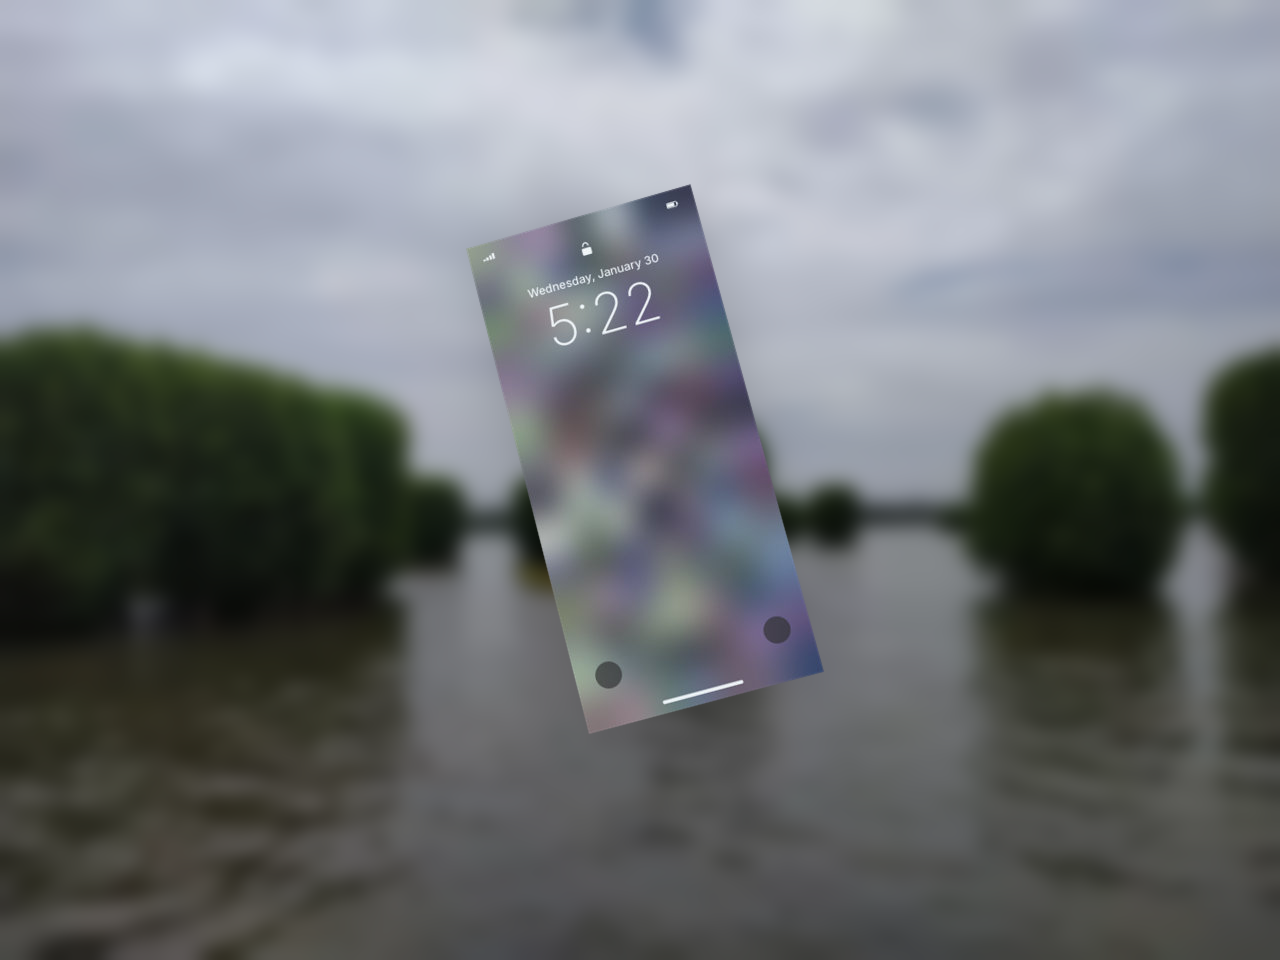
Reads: 5.22
